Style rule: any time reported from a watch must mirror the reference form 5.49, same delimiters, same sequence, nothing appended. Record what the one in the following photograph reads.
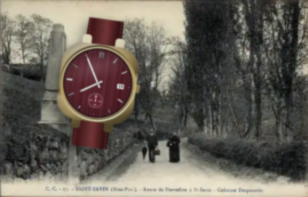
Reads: 7.55
